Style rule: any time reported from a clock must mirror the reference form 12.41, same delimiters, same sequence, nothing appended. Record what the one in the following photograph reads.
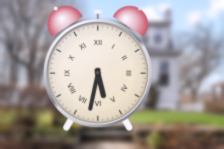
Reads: 5.32
